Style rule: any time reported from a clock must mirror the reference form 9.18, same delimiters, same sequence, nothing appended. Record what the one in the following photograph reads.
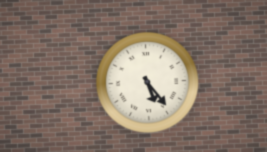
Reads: 5.24
